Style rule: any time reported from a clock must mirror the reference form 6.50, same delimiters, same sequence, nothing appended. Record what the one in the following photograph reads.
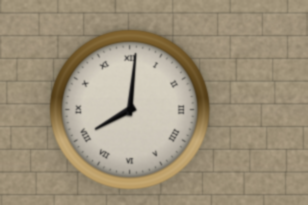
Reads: 8.01
